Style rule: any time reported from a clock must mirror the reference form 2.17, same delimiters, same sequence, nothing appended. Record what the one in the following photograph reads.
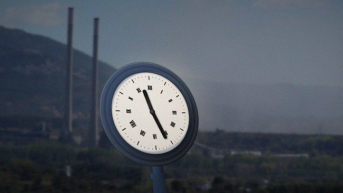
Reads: 11.26
